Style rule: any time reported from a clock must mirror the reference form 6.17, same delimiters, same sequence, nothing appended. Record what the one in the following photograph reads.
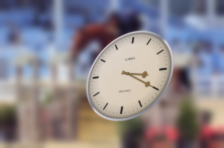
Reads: 3.20
